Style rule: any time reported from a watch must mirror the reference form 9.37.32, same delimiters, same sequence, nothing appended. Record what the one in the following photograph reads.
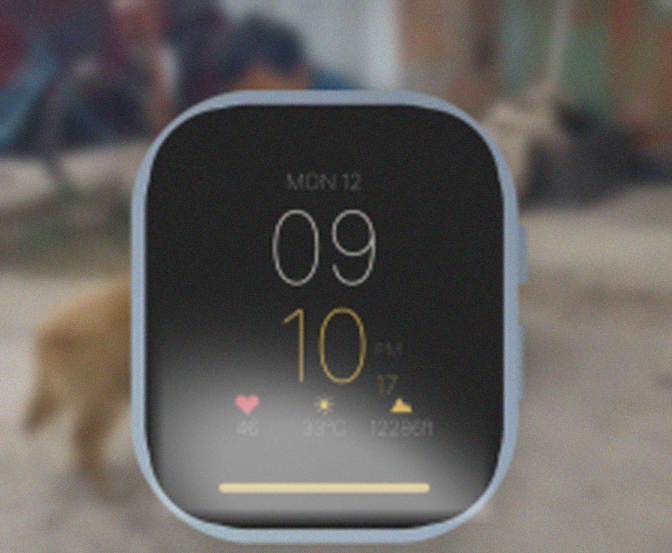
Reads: 9.10.17
